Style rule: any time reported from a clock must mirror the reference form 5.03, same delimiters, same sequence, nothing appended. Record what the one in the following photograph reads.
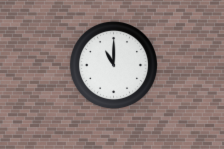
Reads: 11.00
